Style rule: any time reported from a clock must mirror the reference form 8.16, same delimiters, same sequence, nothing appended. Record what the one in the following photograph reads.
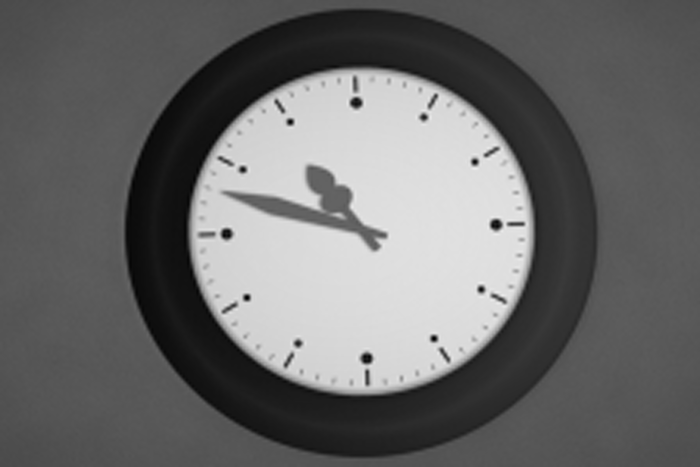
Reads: 10.48
